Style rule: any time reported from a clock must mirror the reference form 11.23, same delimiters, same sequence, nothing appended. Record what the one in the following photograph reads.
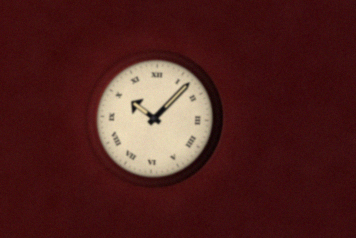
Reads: 10.07
